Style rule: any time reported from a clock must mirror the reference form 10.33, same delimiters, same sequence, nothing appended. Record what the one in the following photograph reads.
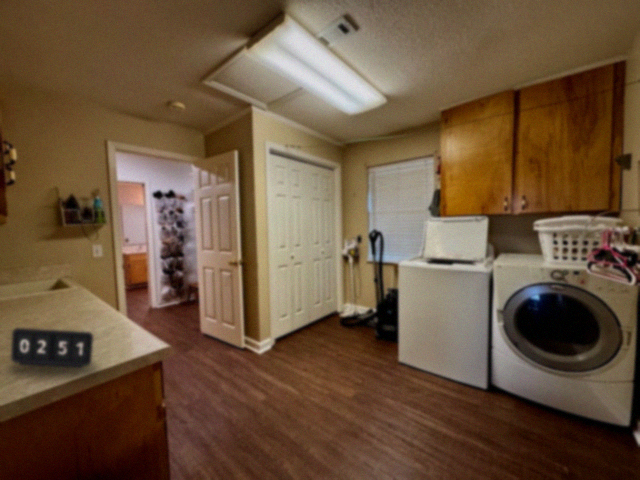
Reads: 2.51
